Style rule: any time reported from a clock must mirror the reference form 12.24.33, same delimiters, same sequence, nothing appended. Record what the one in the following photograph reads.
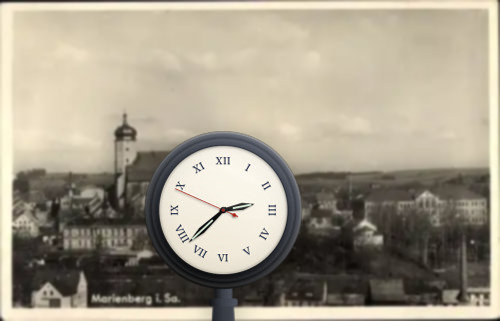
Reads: 2.37.49
